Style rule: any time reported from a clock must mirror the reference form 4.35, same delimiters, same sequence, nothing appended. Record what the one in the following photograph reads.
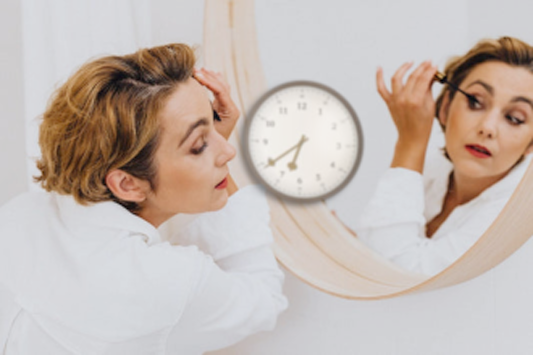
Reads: 6.39
